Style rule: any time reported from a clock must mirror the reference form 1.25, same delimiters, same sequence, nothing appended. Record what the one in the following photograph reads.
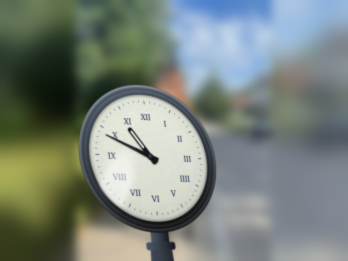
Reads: 10.49
